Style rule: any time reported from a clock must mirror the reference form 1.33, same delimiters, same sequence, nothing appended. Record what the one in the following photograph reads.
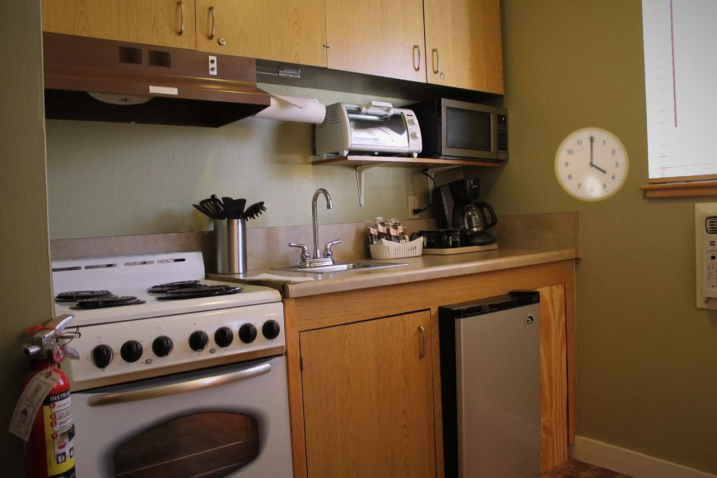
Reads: 4.00
